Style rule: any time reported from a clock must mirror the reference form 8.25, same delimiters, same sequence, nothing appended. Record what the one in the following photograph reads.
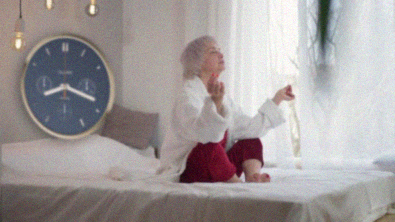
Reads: 8.18
